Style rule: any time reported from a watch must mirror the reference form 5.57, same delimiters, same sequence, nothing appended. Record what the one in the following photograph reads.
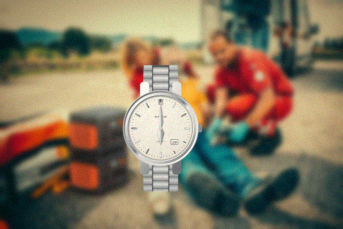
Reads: 6.00
